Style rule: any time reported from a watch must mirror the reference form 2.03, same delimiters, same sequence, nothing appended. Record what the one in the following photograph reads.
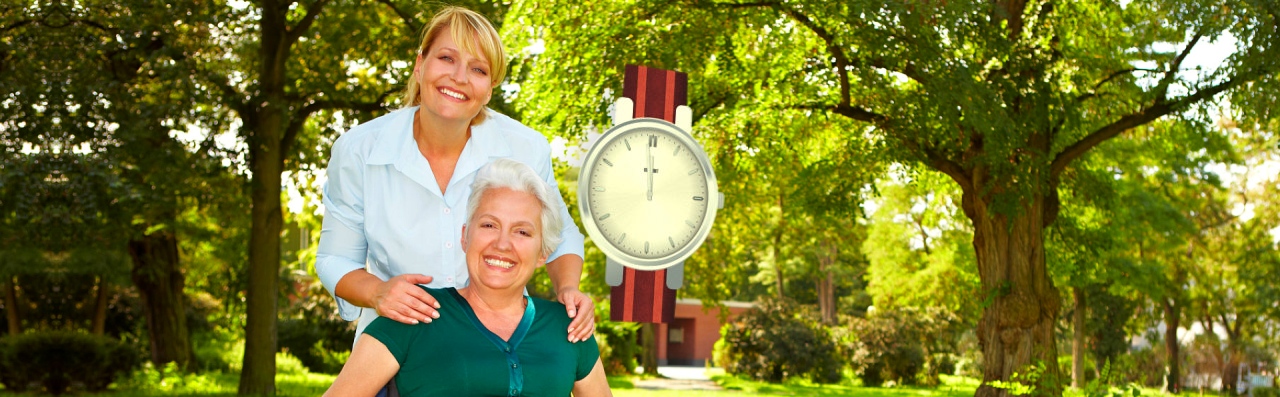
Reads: 11.59
